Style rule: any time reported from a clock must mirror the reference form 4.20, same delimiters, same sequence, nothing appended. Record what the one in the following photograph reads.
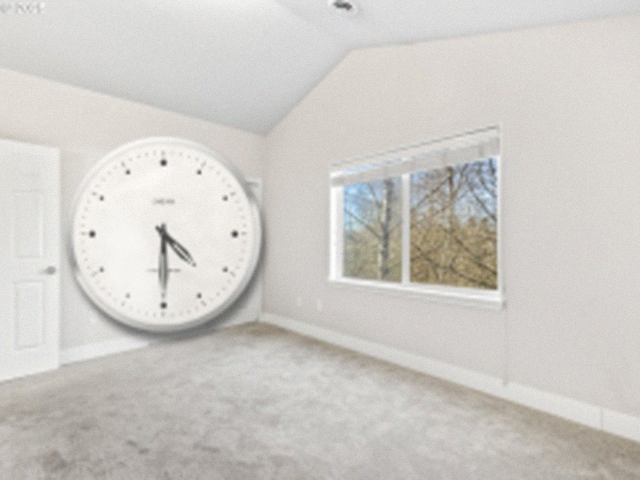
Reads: 4.30
